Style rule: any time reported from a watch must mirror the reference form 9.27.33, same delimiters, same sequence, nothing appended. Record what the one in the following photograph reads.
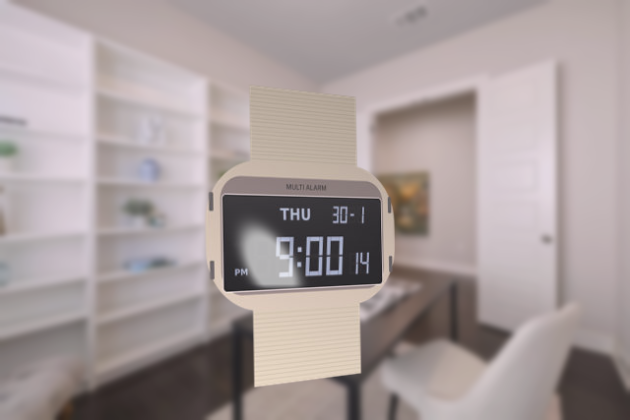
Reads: 9.00.14
